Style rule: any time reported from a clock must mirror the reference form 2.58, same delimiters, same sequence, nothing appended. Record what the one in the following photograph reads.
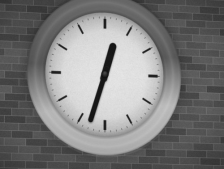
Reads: 12.33
